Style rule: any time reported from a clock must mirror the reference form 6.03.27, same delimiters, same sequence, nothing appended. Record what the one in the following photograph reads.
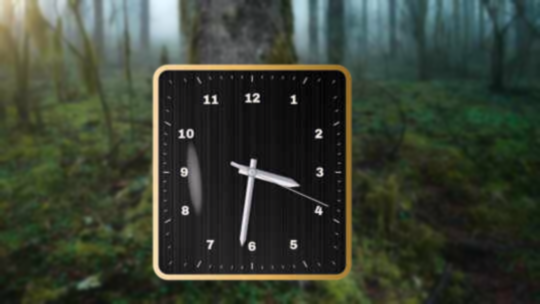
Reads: 3.31.19
